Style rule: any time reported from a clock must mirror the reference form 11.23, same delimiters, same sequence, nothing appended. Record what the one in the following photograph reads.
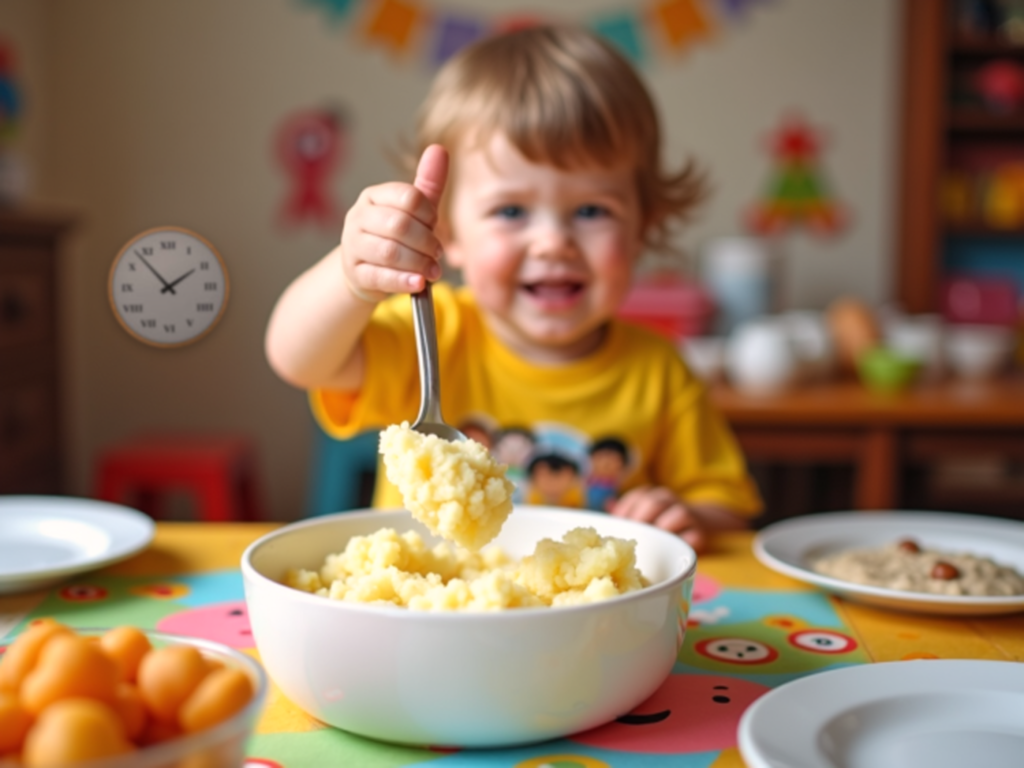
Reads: 1.53
